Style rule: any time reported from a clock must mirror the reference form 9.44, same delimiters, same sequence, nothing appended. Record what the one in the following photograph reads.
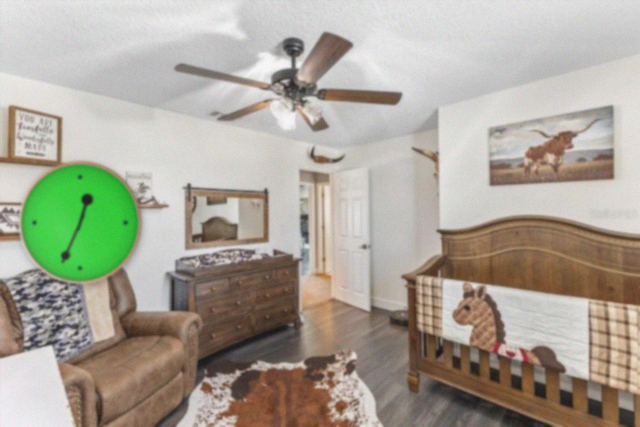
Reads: 12.34
